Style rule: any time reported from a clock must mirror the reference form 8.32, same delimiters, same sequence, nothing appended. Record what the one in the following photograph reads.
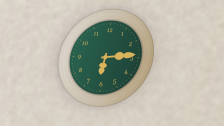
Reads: 6.14
